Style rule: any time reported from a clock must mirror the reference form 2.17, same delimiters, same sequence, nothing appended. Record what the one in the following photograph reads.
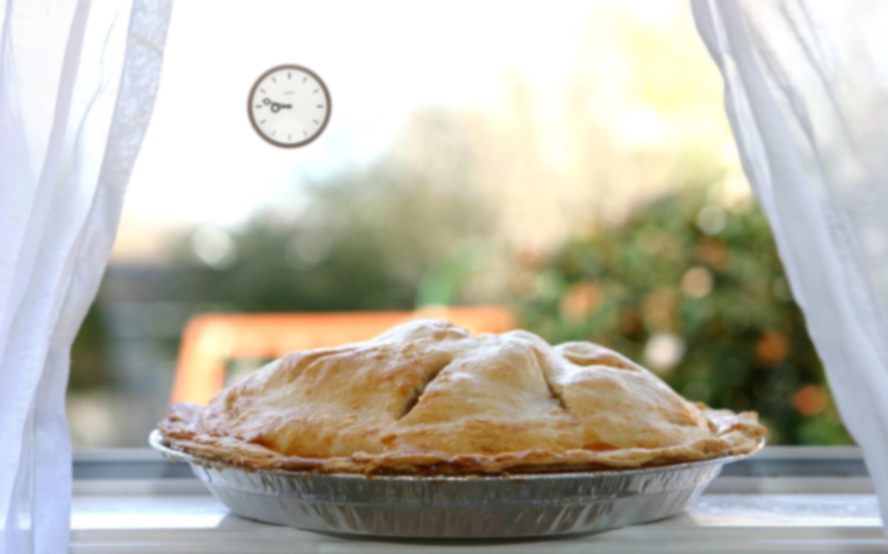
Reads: 8.47
